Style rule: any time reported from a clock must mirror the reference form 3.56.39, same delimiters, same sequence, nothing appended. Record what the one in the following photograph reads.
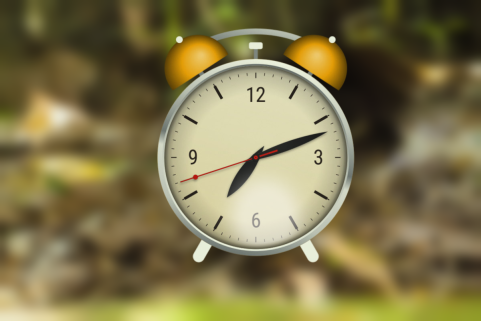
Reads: 7.11.42
